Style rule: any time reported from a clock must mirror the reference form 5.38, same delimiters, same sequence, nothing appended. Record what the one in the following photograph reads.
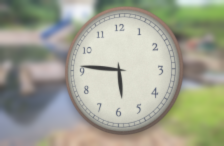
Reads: 5.46
